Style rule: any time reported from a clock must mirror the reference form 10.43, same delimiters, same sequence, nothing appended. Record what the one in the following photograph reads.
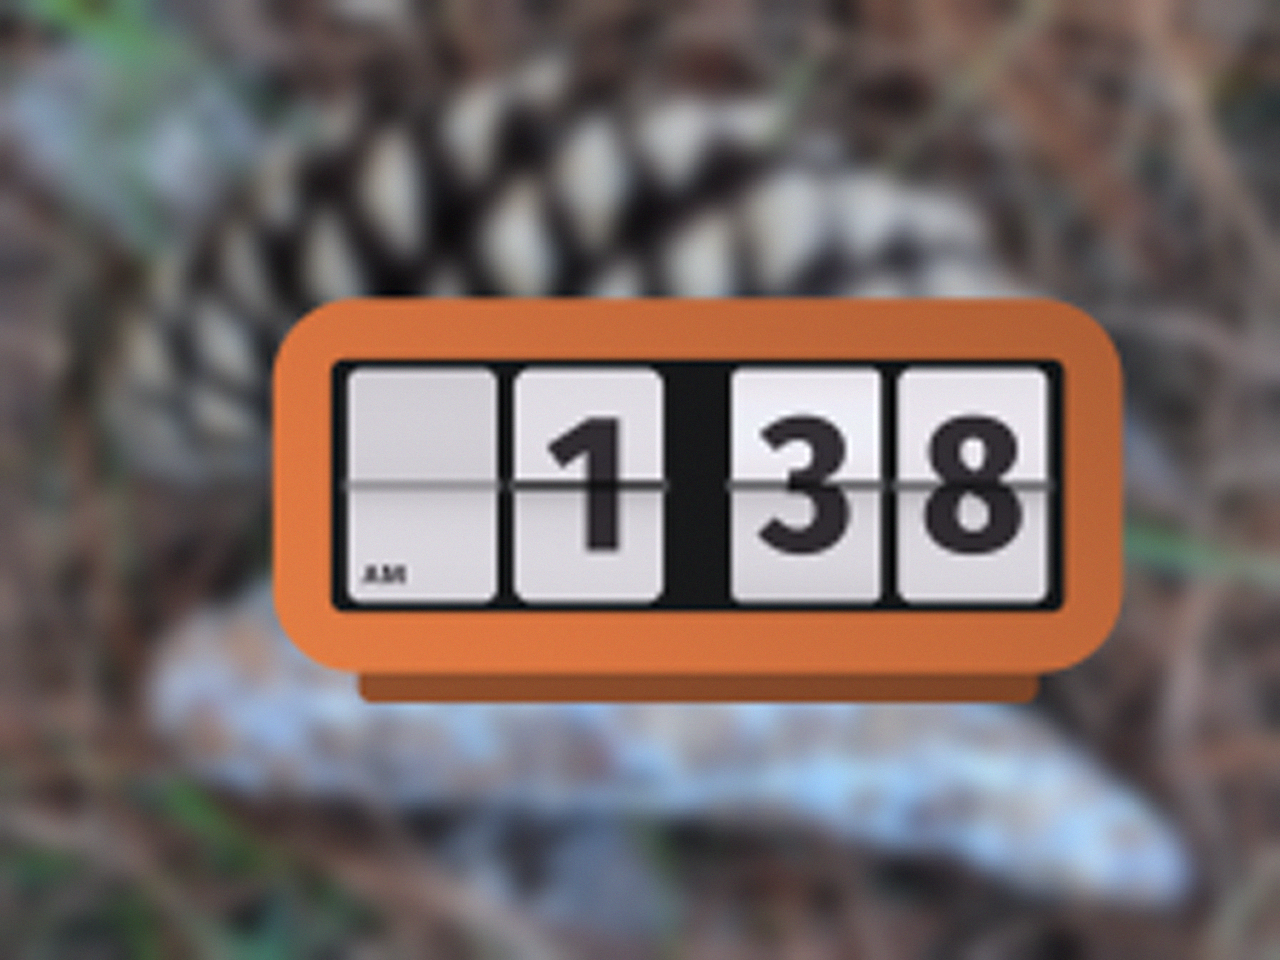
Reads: 1.38
